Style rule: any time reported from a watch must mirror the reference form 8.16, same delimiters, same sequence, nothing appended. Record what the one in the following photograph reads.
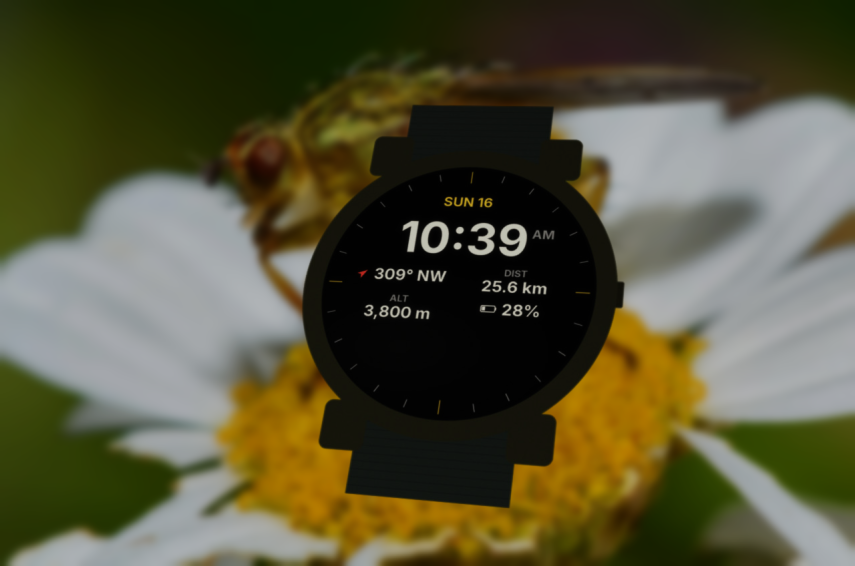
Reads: 10.39
